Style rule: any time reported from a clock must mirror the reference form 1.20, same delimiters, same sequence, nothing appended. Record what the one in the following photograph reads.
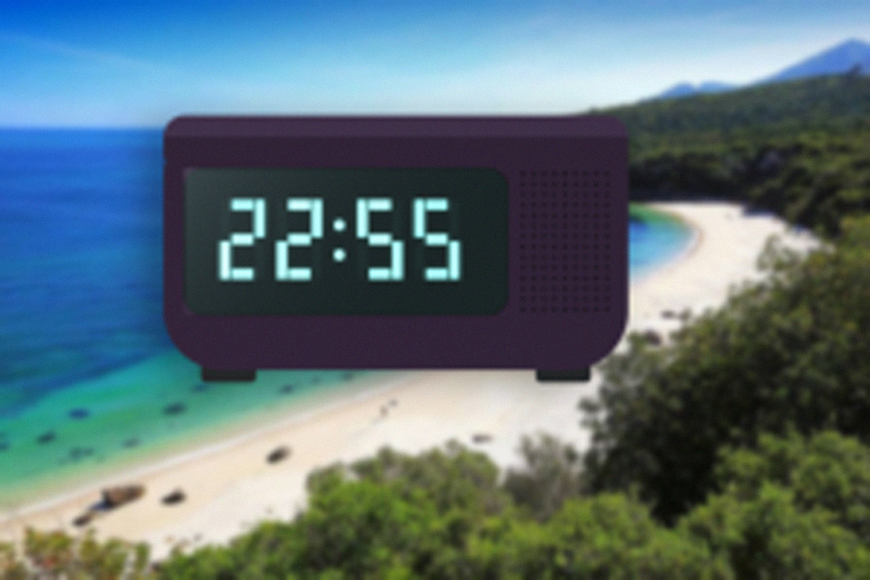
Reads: 22.55
